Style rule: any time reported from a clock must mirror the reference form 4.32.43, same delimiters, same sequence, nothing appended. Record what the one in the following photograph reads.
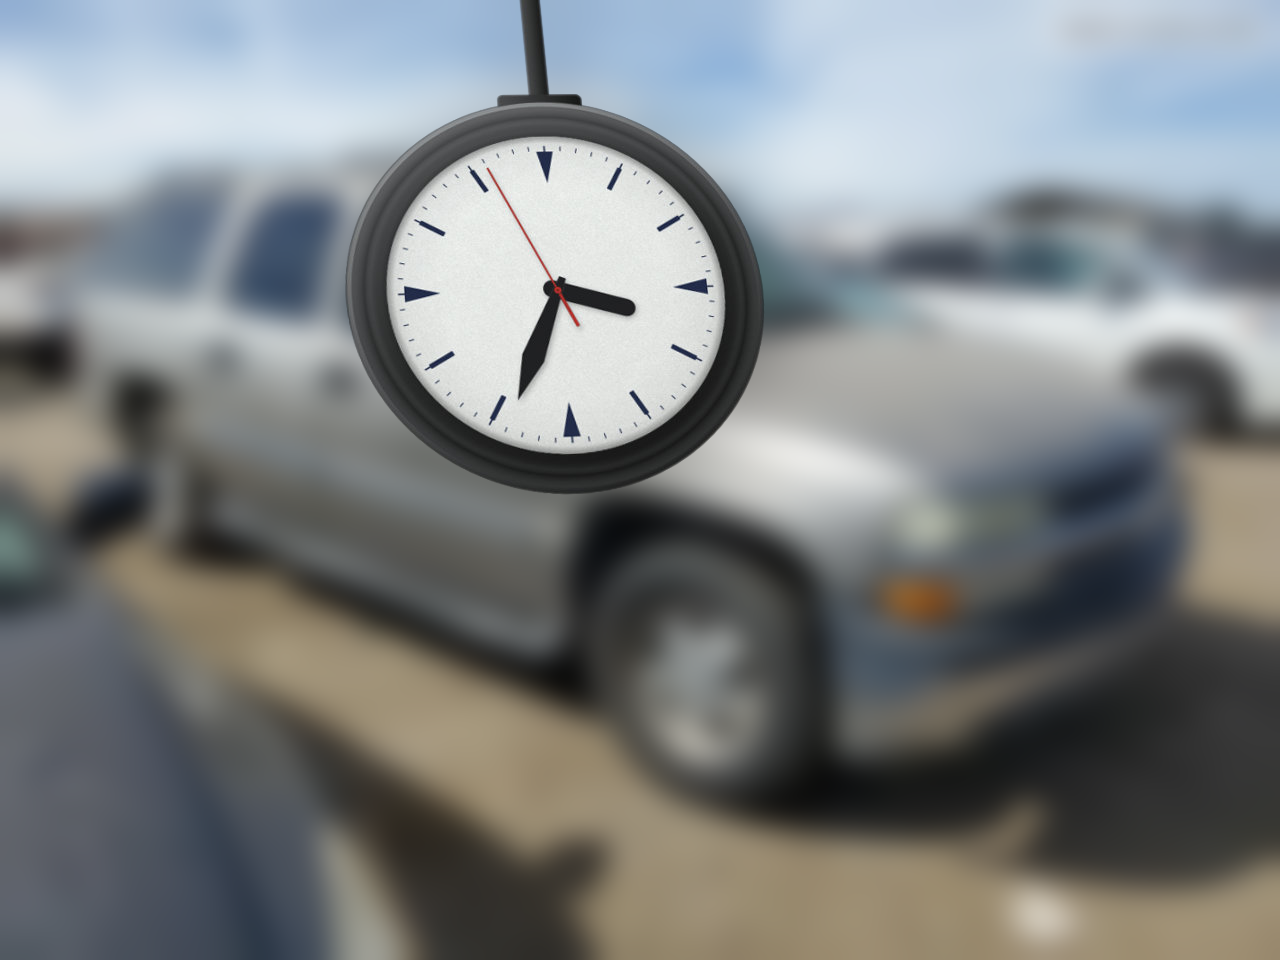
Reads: 3.33.56
